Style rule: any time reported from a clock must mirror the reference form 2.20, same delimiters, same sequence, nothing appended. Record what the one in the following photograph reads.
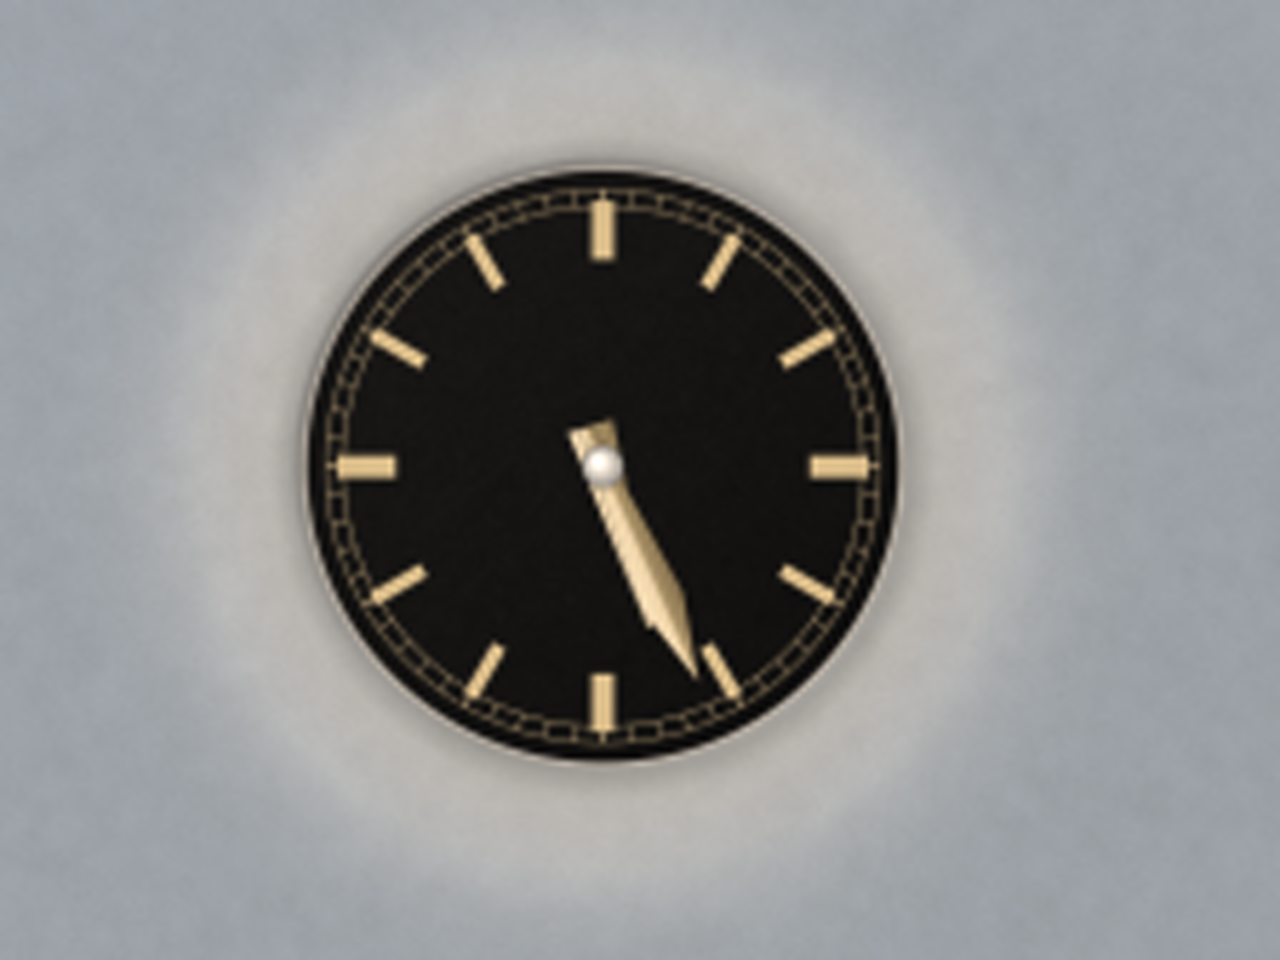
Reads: 5.26
